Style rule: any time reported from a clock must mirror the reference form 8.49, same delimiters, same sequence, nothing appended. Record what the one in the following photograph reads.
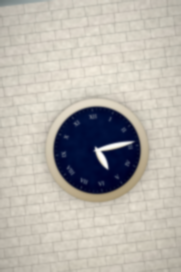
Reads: 5.14
